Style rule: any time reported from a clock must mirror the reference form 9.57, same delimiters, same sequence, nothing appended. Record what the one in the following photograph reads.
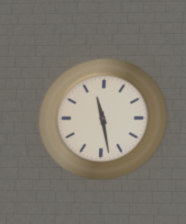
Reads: 11.28
